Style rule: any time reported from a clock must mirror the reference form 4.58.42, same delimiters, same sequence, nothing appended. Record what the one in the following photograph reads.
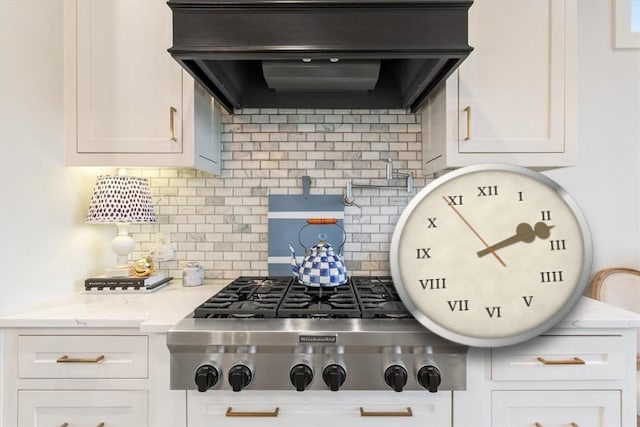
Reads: 2.11.54
